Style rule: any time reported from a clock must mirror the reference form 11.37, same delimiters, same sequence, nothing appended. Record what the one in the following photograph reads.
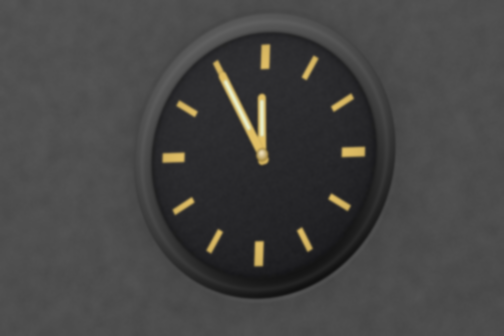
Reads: 11.55
